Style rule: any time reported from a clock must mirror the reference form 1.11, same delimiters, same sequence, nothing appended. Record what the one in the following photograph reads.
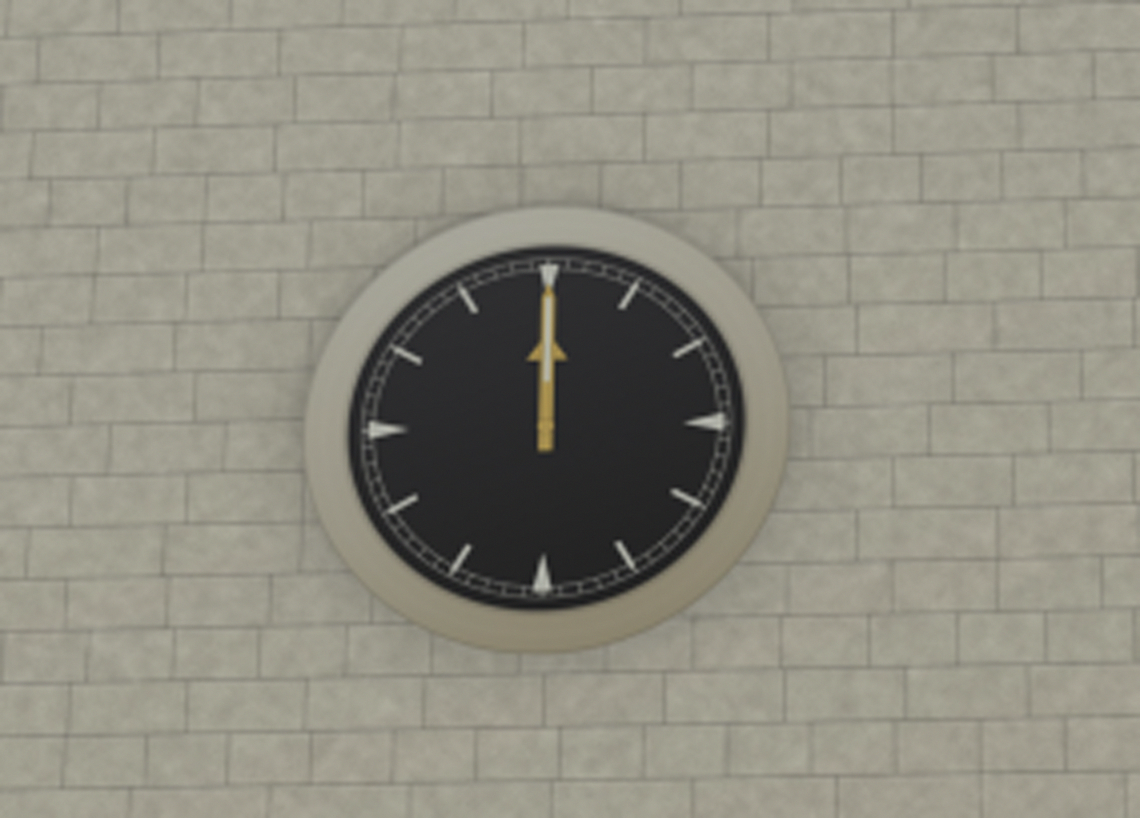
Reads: 12.00
